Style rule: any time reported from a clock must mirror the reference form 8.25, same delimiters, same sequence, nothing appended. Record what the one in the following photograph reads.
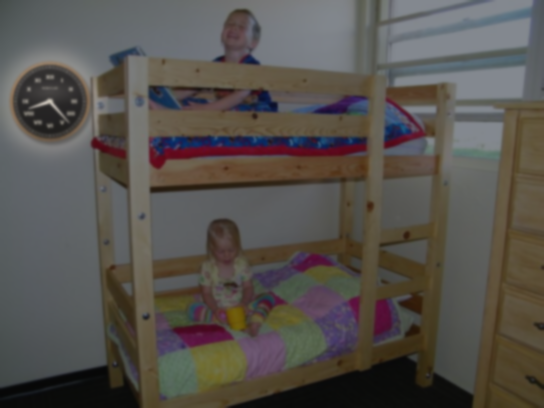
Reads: 8.23
